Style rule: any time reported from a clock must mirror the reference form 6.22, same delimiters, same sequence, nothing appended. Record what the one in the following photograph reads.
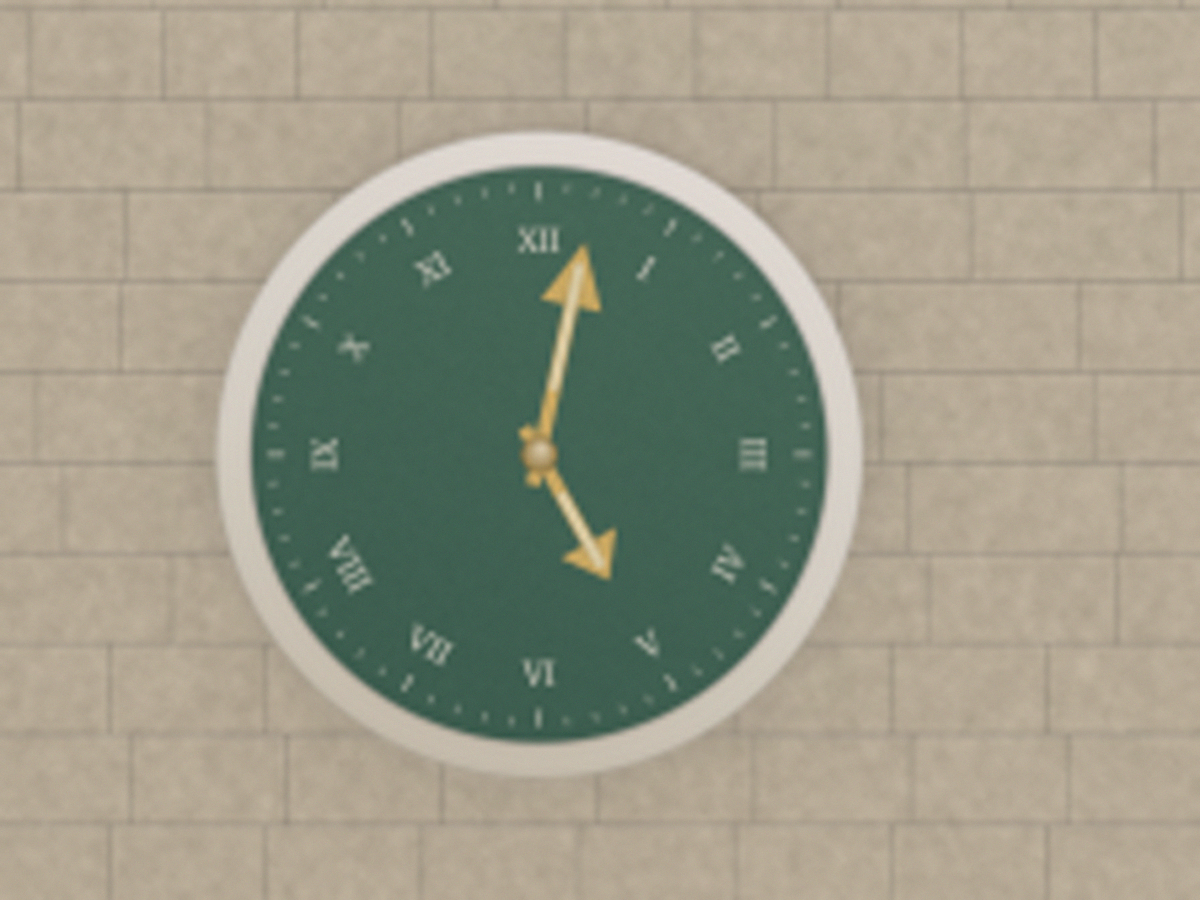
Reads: 5.02
